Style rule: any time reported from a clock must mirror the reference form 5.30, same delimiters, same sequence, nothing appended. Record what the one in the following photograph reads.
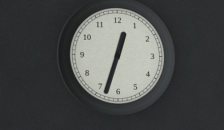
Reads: 12.33
